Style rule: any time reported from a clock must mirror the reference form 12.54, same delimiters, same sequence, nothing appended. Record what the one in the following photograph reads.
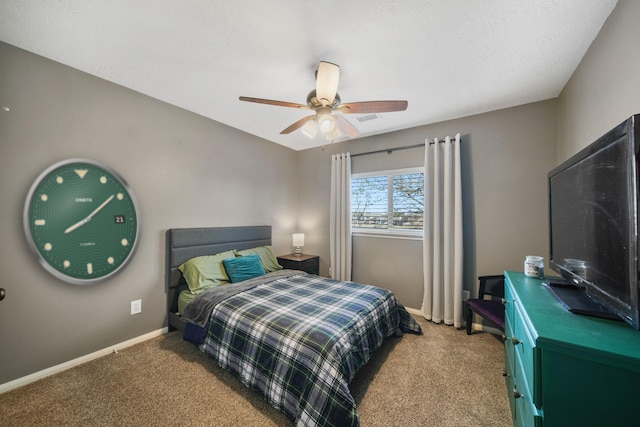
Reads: 8.09
